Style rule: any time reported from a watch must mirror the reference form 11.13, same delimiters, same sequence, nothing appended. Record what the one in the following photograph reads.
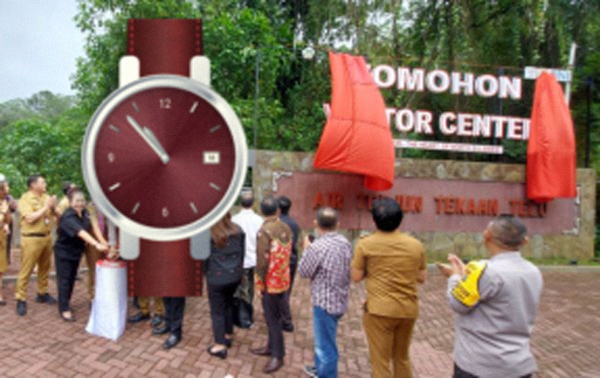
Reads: 10.53
